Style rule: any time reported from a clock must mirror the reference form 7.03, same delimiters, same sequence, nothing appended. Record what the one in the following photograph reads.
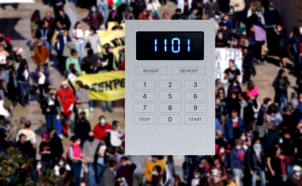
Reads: 11.01
